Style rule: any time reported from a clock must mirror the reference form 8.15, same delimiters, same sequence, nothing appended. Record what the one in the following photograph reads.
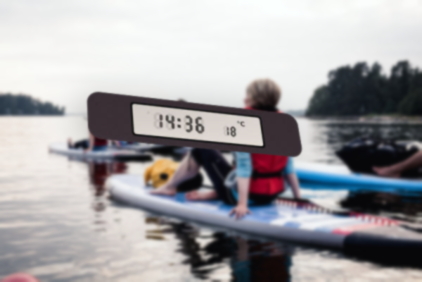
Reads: 14.36
